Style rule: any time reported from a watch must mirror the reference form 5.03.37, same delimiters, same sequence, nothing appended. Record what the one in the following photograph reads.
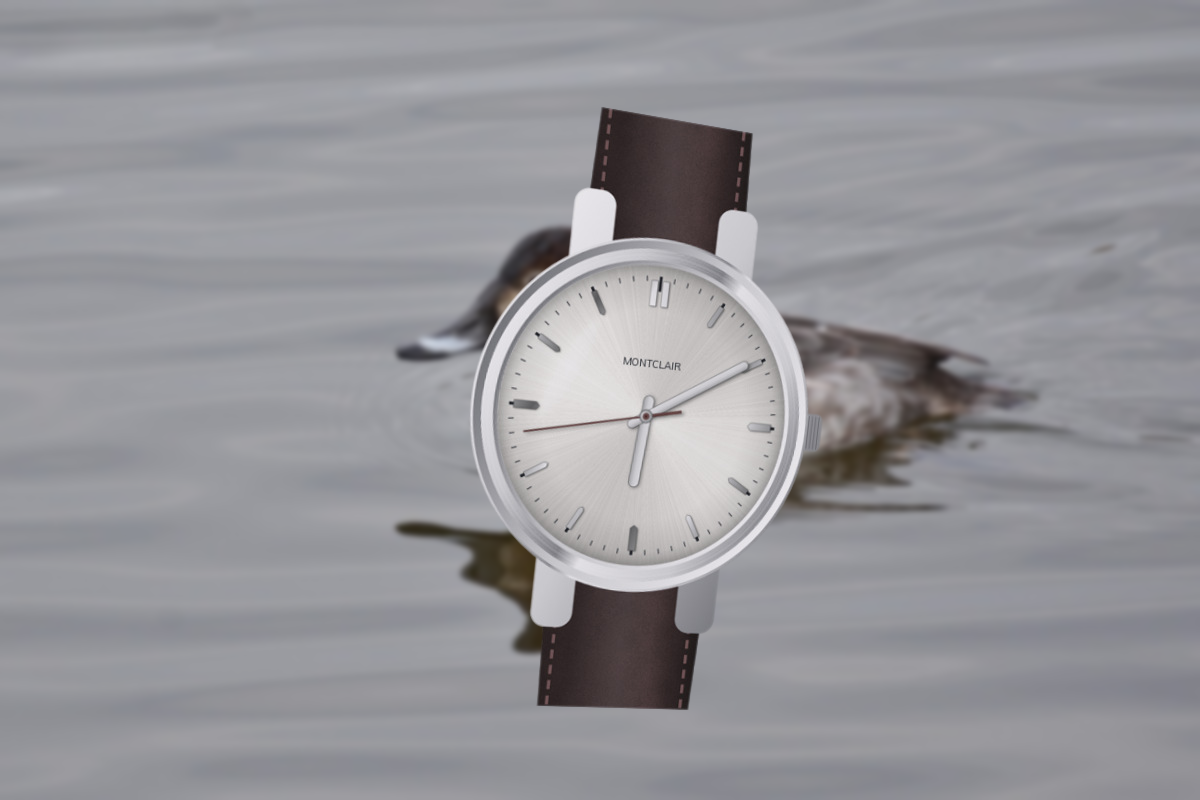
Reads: 6.09.43
